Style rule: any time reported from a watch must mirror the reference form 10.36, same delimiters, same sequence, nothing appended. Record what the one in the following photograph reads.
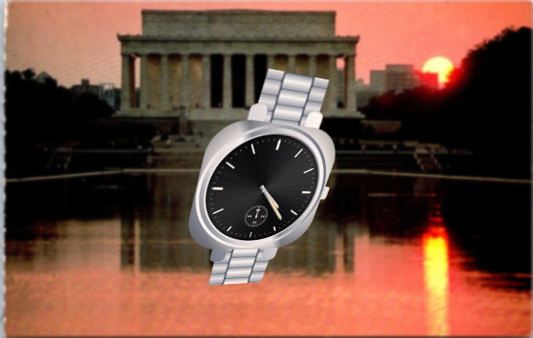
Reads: 4.23
